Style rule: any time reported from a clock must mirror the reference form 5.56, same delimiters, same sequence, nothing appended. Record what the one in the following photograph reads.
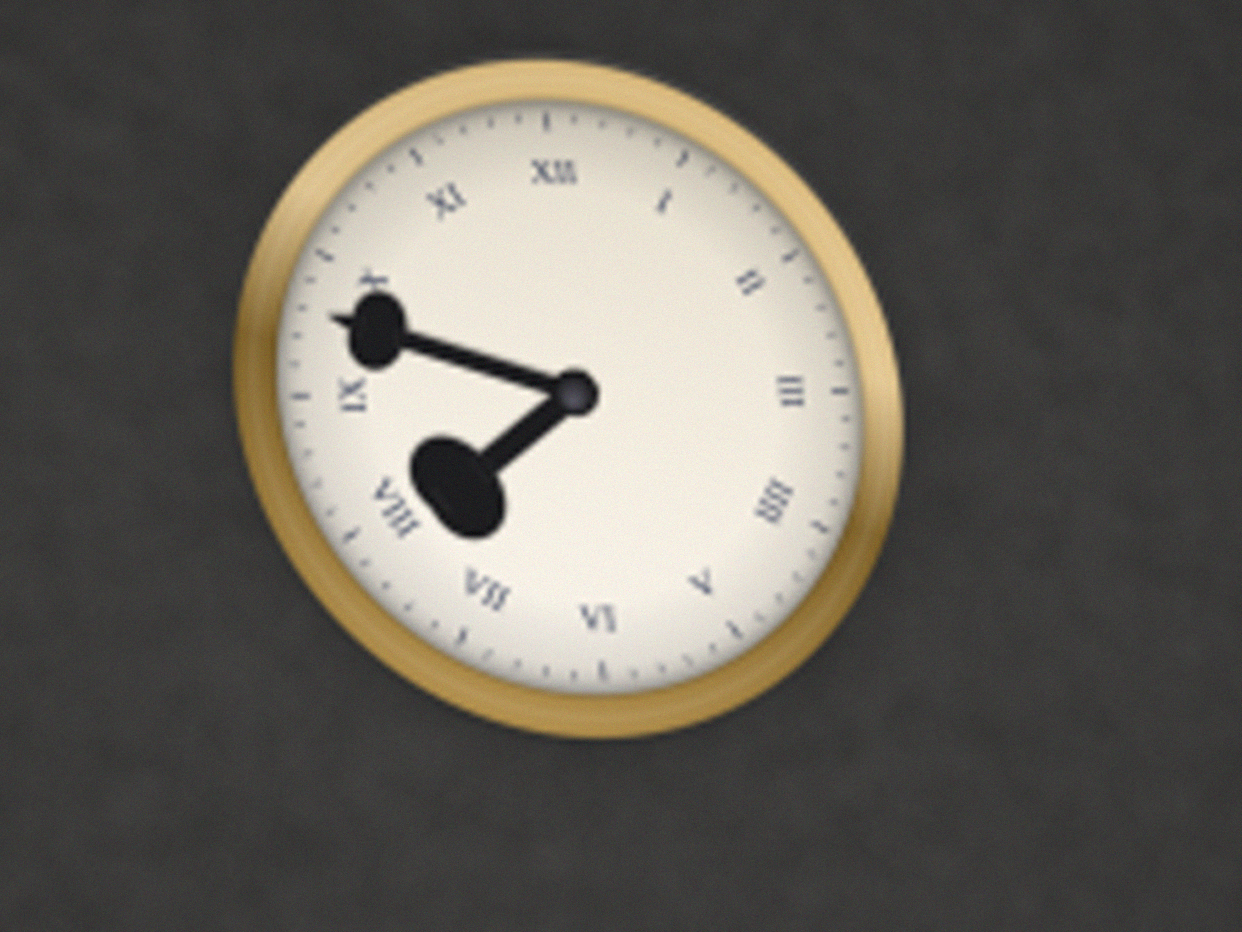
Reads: 7.48
